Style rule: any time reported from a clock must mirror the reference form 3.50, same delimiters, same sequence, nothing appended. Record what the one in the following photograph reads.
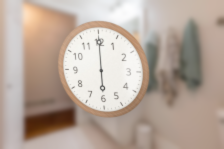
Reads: 6.00
